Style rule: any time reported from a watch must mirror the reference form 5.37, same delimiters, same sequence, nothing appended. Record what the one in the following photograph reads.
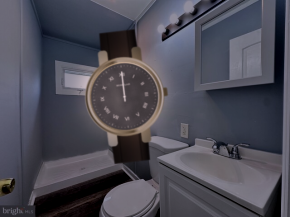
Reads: 12.00
